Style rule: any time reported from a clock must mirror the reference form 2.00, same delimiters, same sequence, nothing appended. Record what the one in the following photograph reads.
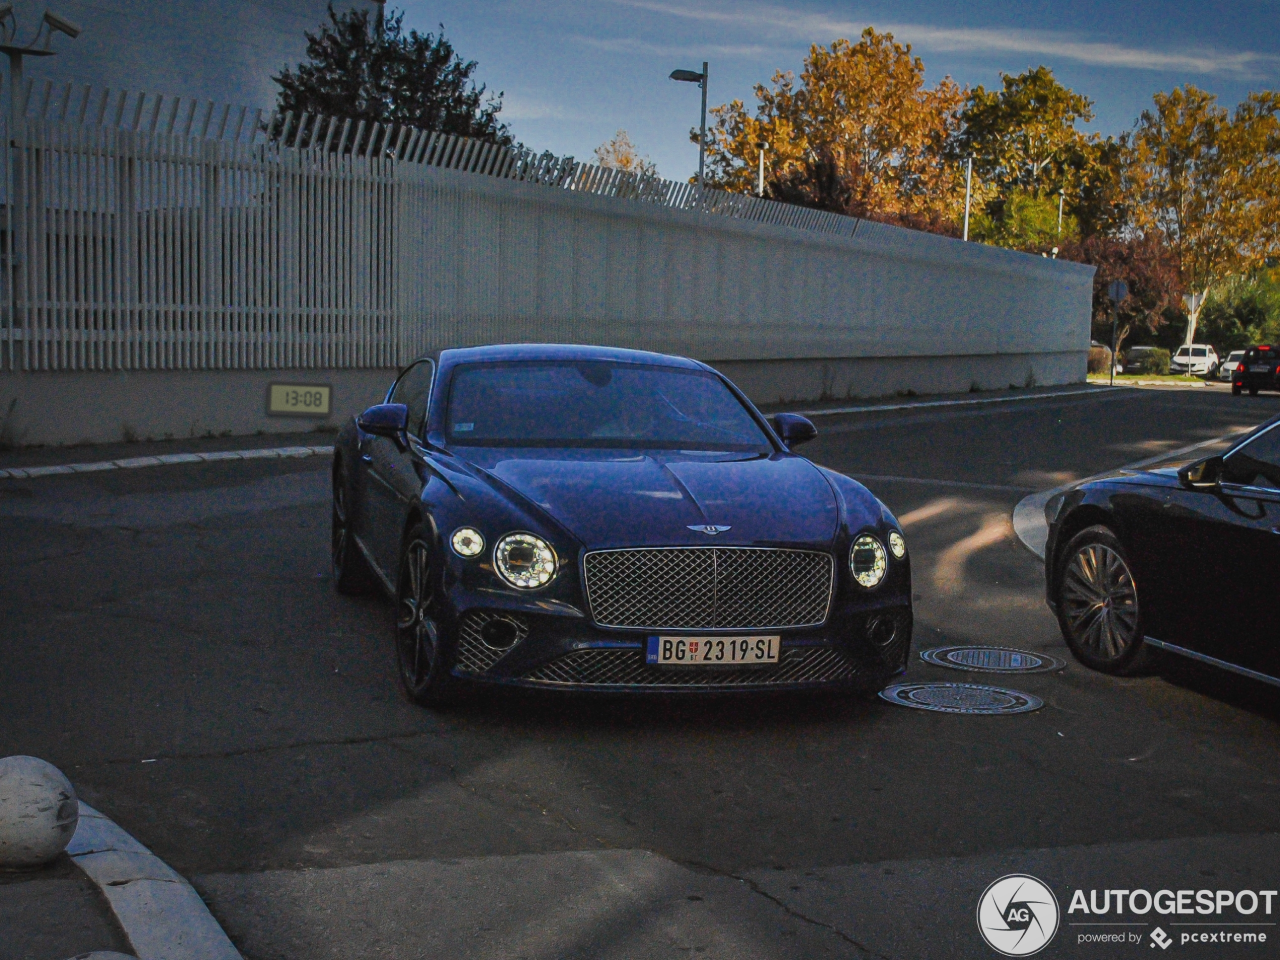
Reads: 13.08
